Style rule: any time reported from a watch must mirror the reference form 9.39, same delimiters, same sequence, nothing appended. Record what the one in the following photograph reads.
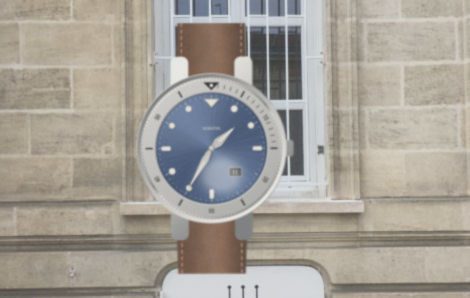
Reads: 1.35
